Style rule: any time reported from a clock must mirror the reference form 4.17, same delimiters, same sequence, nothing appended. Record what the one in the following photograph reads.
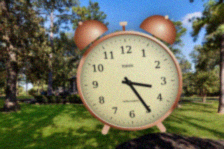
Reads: 3.25
